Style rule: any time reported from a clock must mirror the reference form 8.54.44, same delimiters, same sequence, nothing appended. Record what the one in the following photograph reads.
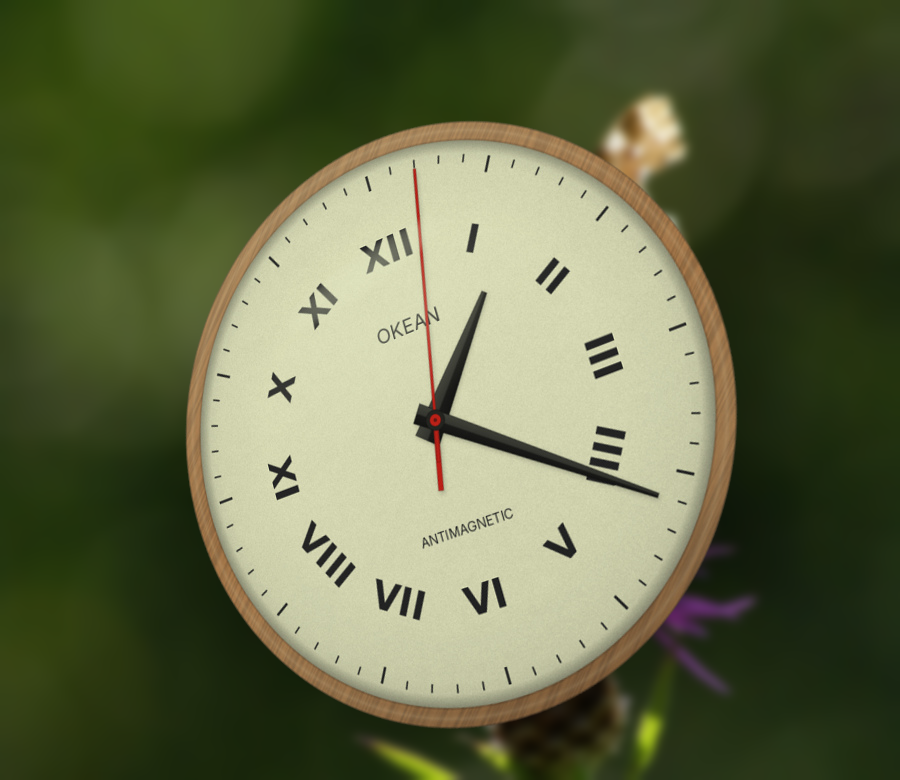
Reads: 1.21.02
